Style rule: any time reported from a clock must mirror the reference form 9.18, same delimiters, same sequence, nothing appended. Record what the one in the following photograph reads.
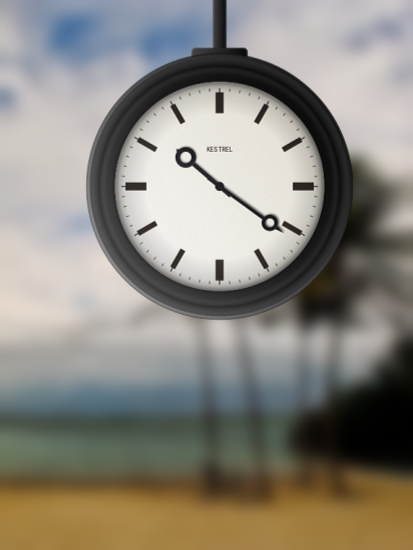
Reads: 10.21
